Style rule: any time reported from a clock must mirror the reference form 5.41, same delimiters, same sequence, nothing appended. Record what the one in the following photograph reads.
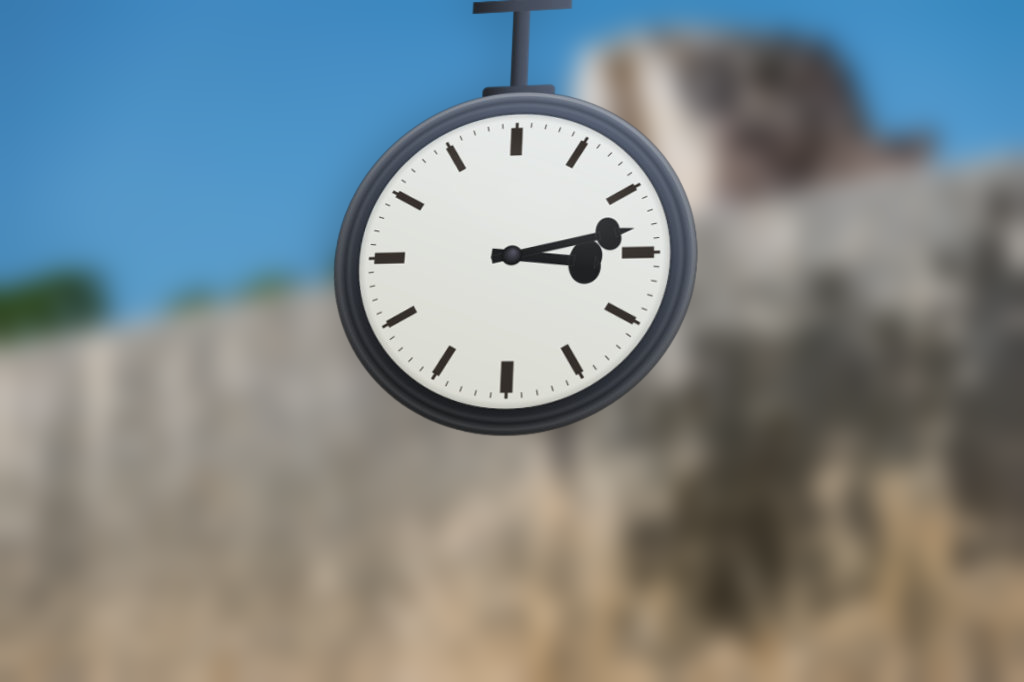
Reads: 3.13
